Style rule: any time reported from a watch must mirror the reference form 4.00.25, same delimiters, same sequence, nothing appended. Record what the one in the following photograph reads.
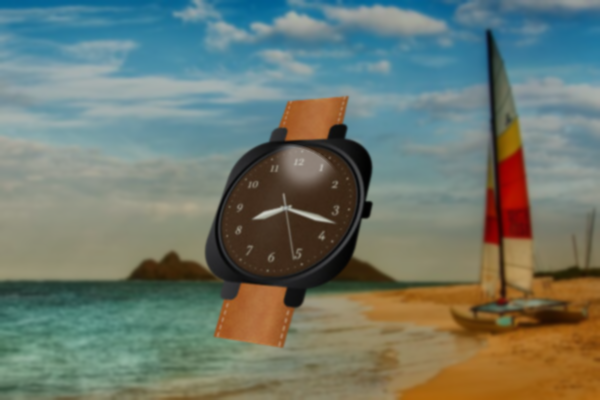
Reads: 8.17.26
